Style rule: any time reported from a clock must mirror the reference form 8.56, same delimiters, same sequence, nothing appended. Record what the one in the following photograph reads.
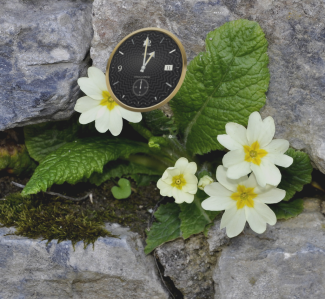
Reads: 1.00
